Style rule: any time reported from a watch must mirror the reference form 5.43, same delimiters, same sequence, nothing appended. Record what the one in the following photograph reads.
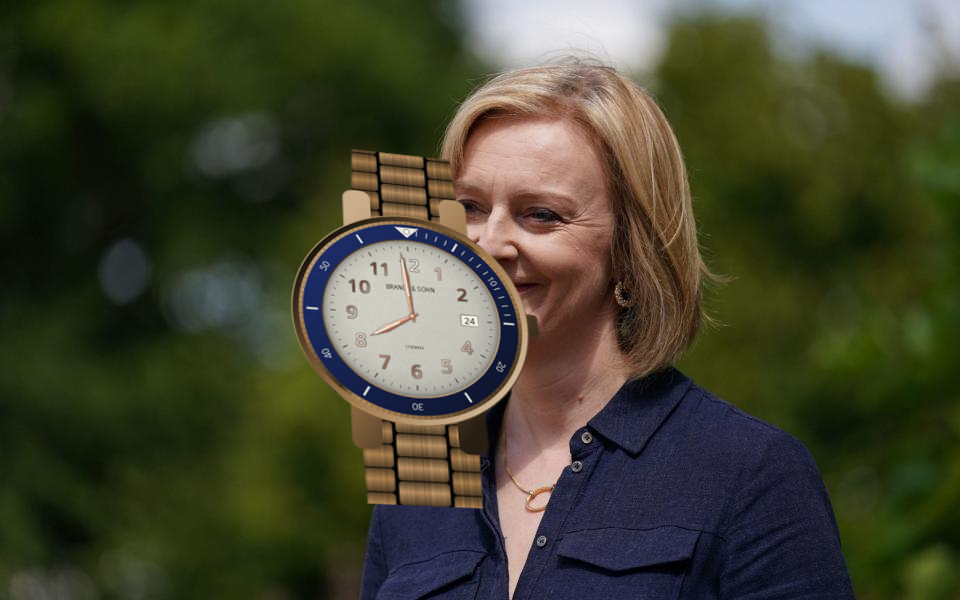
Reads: 7.59
